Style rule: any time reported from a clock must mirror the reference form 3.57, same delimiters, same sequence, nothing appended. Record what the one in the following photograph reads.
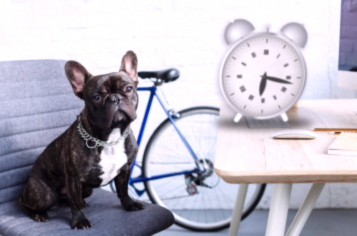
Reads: 6.17
